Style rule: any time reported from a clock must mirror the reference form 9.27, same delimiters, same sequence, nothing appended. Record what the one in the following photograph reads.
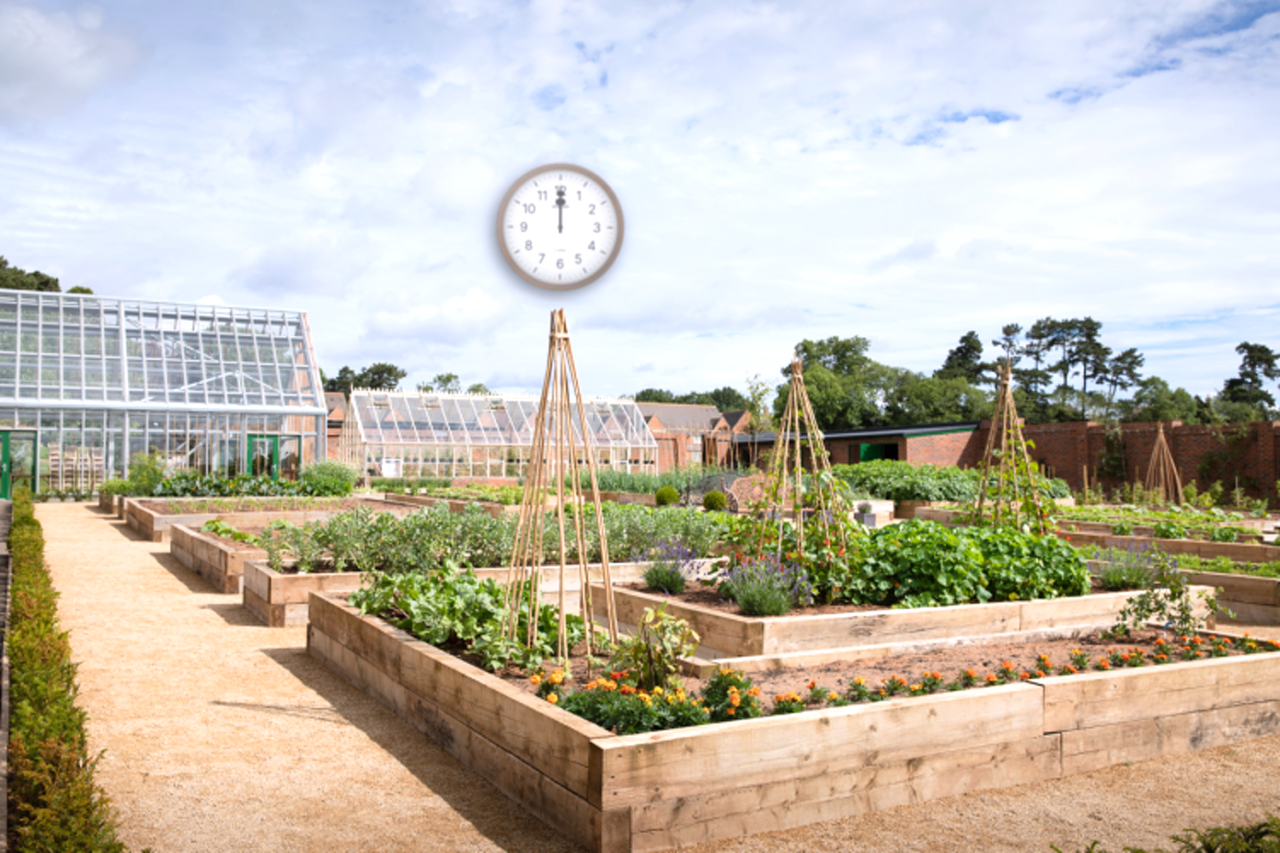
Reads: 12.00
